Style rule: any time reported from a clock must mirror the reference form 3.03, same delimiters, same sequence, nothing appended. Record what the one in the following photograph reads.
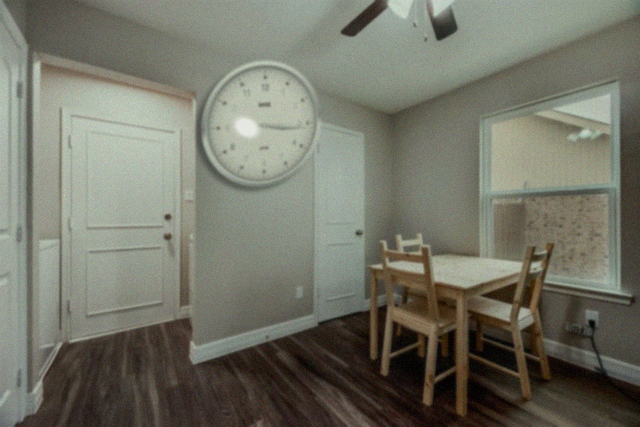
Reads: 3.16
